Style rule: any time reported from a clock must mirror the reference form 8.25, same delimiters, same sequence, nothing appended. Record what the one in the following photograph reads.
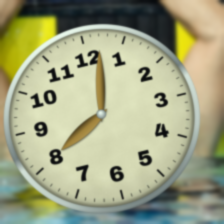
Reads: 8.02
